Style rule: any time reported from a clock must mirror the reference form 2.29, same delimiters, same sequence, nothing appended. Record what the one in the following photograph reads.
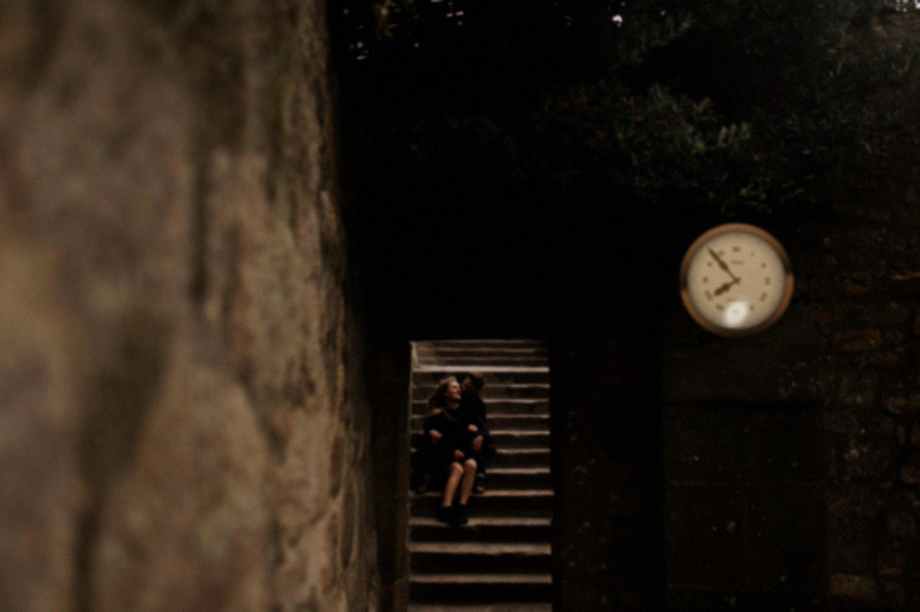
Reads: 7.53
